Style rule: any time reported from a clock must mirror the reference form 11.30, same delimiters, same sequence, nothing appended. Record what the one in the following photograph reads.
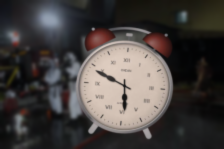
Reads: 5.49
